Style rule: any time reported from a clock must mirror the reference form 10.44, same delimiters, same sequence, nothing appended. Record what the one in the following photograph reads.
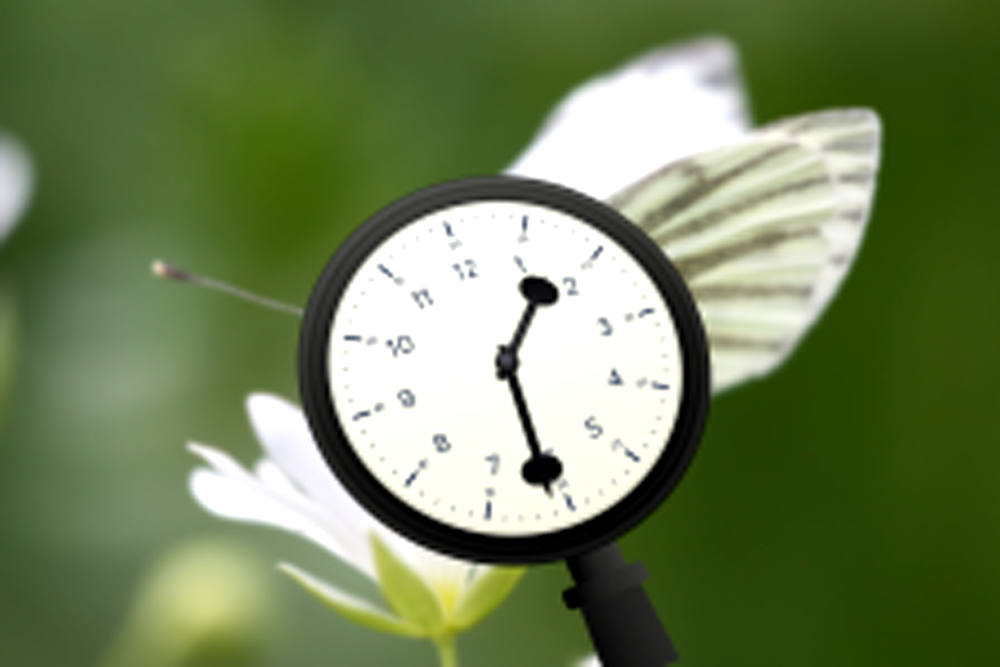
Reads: 1.31
